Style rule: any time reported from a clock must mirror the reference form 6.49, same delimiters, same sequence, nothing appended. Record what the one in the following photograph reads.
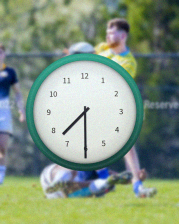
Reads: 7.30
